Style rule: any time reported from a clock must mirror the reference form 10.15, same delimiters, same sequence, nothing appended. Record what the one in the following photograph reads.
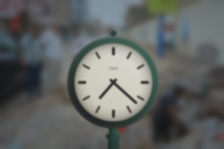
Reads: 7.22
